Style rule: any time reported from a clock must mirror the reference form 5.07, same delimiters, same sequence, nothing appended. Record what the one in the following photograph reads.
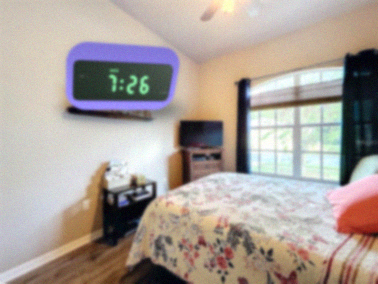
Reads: 7.26
